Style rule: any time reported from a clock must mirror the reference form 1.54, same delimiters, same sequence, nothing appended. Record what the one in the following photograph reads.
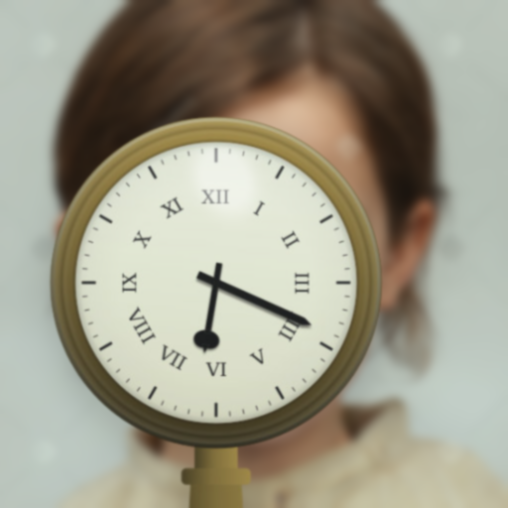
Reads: 6.19
